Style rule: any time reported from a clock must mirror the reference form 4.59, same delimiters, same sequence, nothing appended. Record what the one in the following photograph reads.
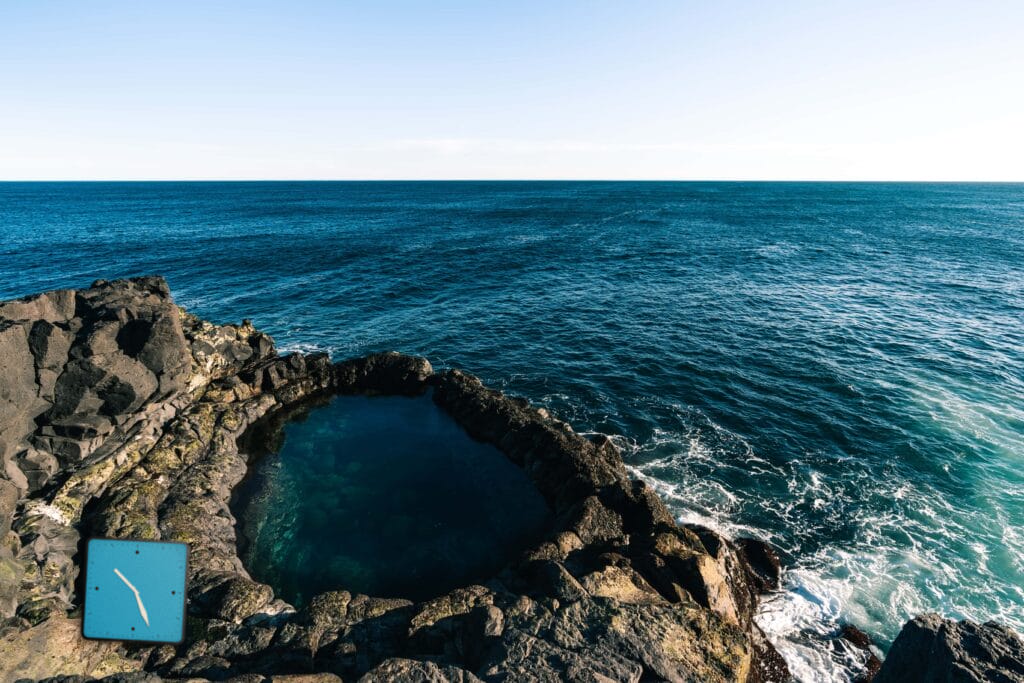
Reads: 10.26
